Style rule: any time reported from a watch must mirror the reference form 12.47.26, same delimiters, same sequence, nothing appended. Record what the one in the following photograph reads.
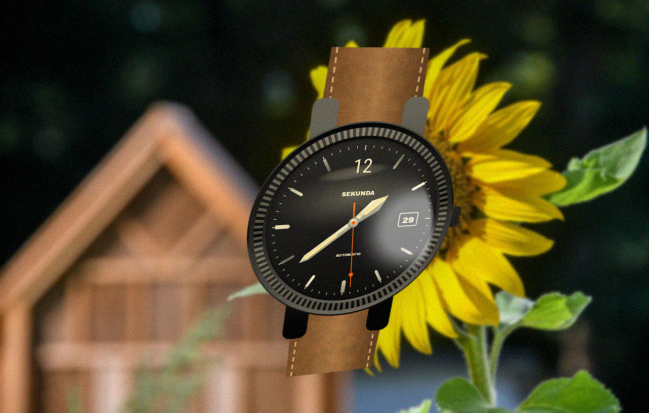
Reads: 1.38.29
